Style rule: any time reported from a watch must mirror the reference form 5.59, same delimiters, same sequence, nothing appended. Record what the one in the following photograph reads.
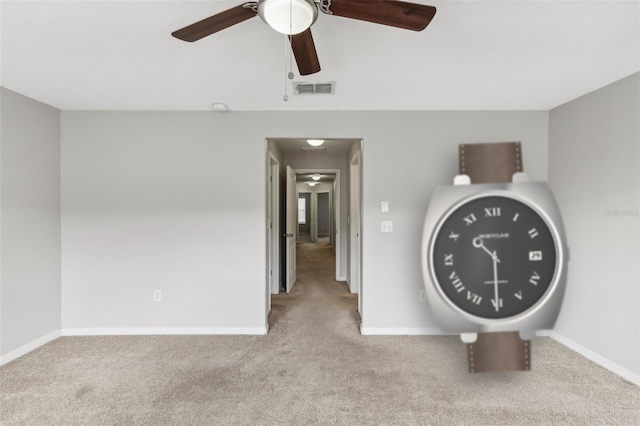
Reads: 10.30
